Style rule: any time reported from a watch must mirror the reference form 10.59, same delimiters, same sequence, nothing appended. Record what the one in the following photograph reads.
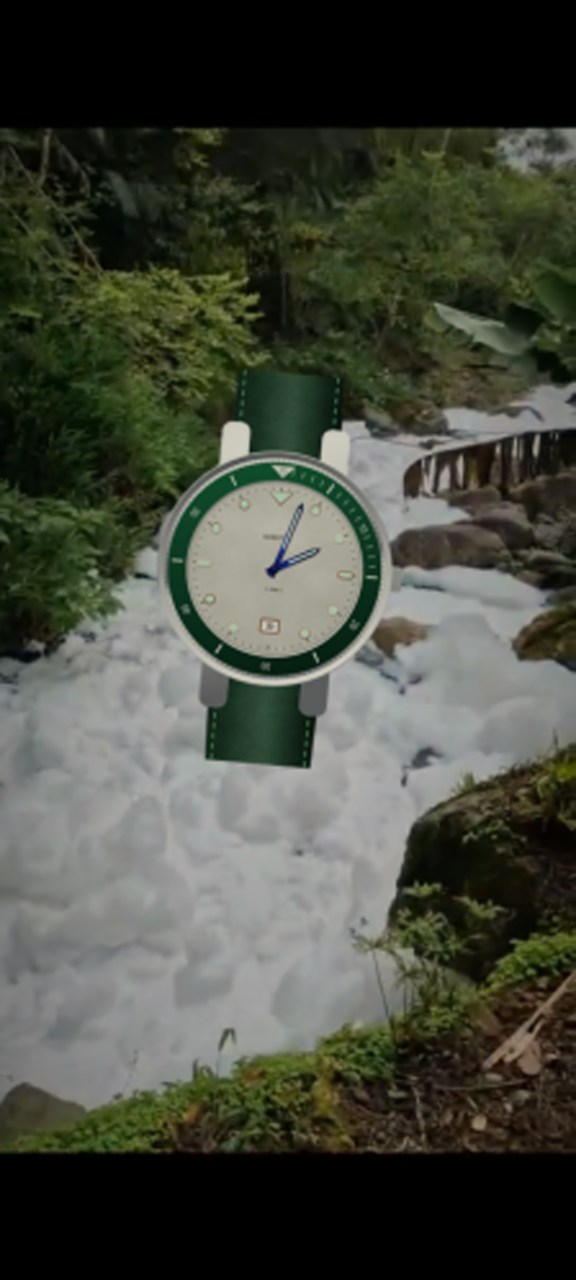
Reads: 2.03
